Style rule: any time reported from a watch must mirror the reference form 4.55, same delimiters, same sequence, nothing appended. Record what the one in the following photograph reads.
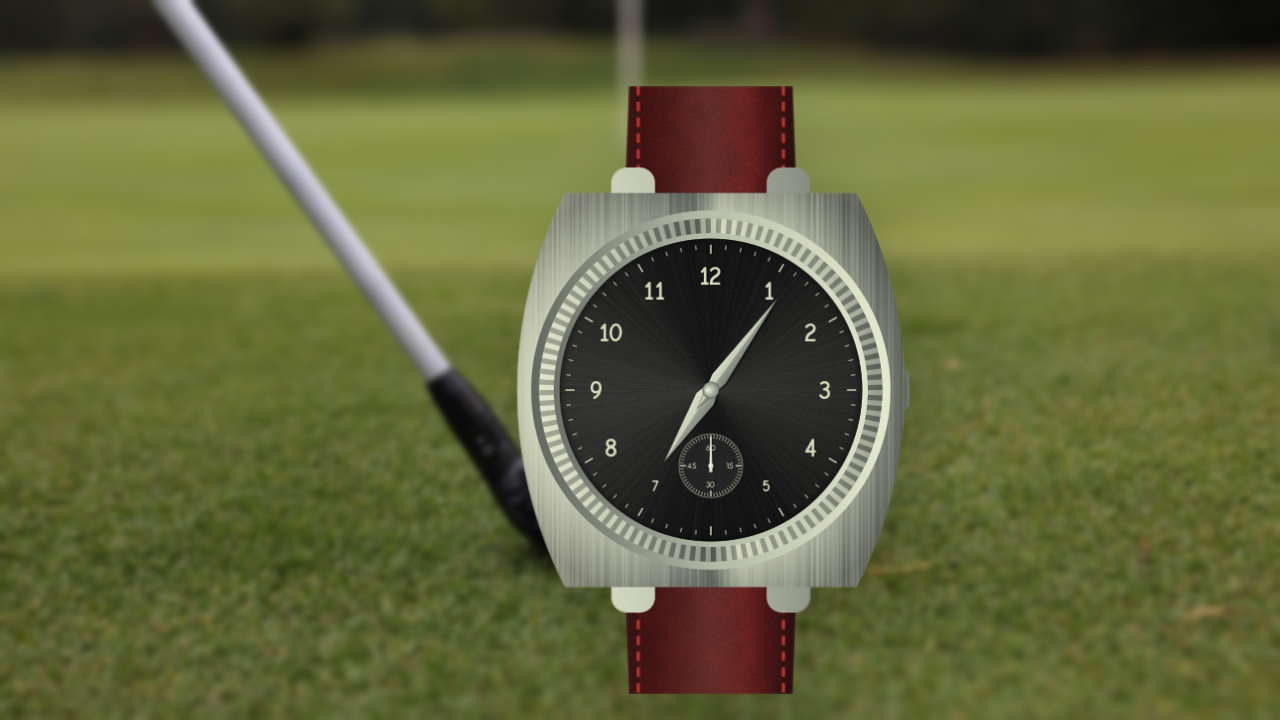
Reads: 7.06
